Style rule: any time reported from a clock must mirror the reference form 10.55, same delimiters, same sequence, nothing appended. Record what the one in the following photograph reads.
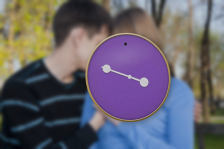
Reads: 3.49
